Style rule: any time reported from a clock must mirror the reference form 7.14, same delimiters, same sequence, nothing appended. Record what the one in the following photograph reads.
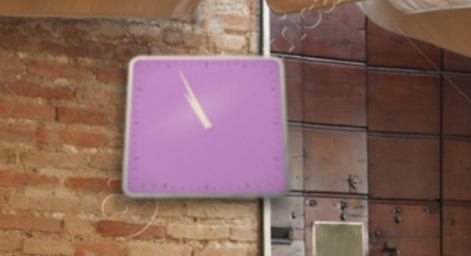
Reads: 10.56
